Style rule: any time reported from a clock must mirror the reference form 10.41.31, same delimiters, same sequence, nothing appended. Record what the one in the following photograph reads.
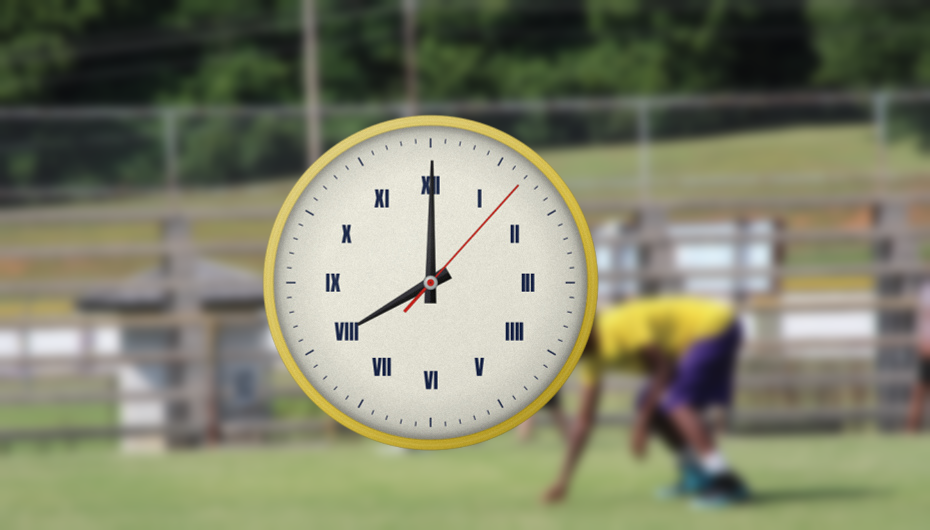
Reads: 8.00.07
